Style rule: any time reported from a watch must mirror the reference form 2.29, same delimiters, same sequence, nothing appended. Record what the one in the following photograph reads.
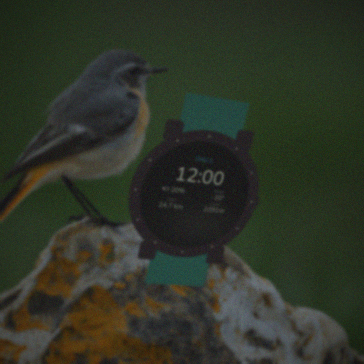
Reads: 12.00
